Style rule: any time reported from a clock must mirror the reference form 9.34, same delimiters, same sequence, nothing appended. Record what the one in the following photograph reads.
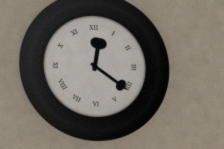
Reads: 12.21
